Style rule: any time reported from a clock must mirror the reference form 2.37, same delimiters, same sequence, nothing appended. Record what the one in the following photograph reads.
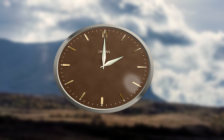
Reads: 2.00
